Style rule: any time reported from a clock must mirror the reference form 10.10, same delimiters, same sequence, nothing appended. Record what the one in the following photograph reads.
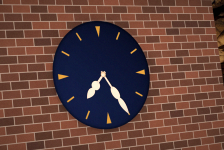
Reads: 7.25
